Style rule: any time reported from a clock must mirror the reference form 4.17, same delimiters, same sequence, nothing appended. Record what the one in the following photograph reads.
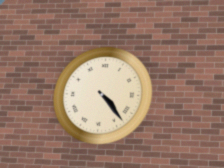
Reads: 4.23
